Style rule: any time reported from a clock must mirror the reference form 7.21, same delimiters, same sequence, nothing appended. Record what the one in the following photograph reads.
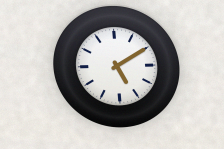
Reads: 5.10
